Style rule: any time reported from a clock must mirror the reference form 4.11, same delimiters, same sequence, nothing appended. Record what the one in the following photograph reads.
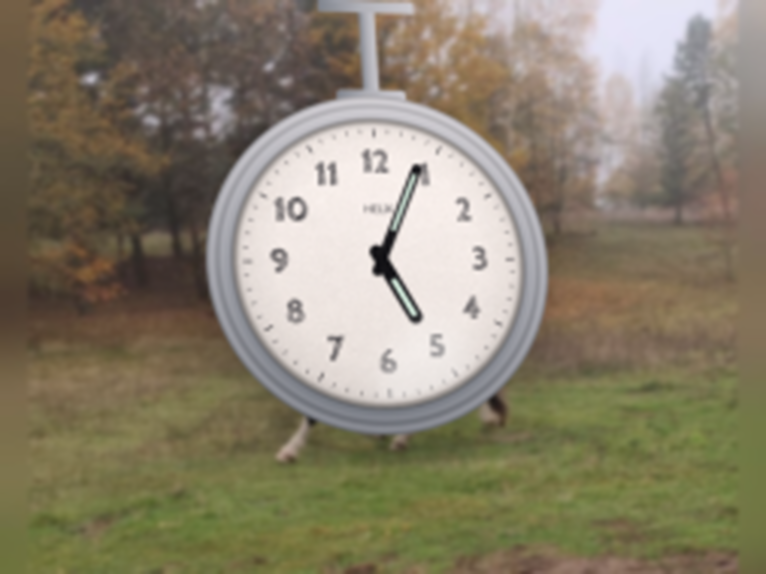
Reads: 5.04
